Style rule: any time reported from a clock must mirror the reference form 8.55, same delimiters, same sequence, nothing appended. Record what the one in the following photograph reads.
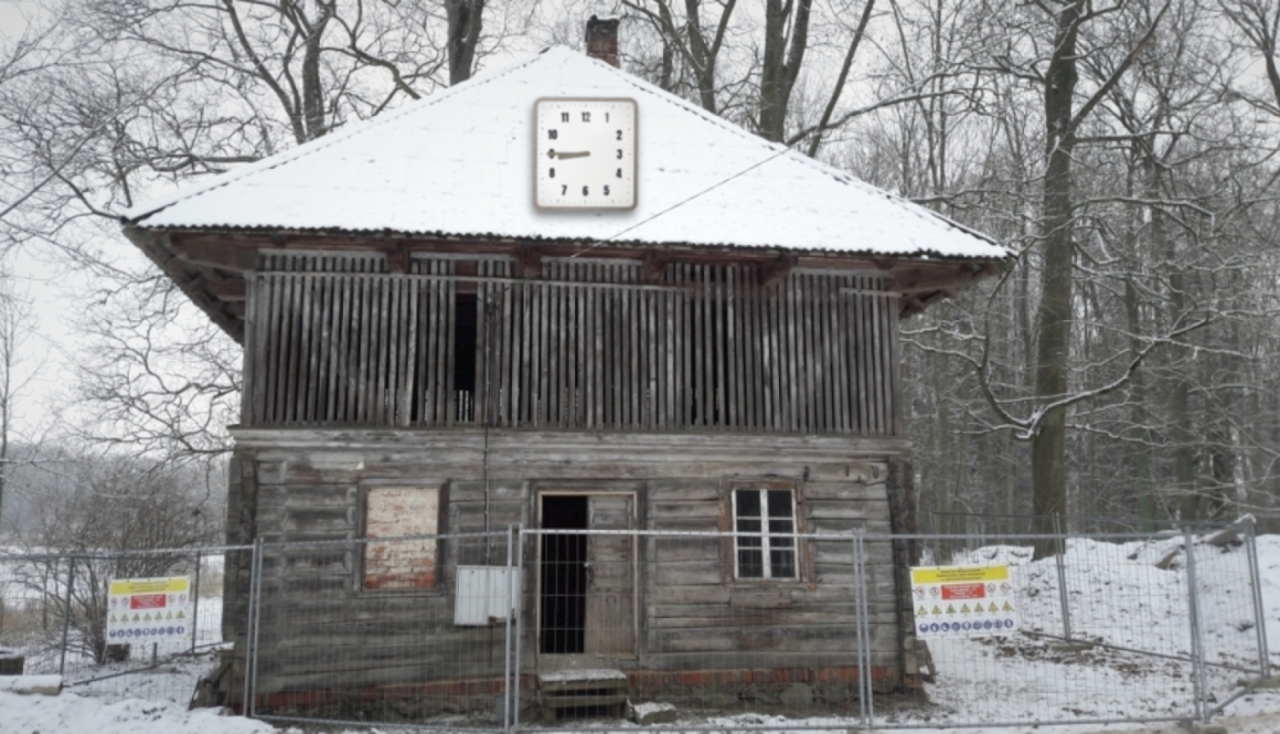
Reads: 8.45
